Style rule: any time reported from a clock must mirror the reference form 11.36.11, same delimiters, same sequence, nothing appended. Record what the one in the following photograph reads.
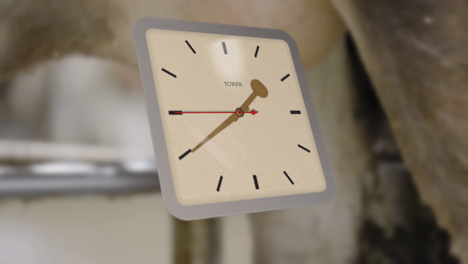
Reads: 1.39.45
